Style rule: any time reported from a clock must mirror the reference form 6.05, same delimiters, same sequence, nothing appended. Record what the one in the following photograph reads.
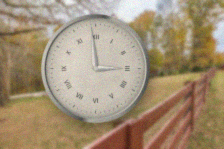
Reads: 2.59
